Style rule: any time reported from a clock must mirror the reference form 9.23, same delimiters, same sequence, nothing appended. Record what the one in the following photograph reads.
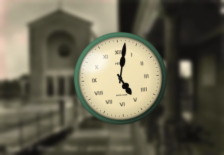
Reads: 5.02
